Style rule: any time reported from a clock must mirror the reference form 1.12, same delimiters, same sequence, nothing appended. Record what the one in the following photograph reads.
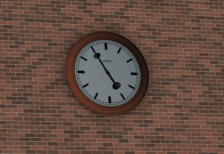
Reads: 4.55
